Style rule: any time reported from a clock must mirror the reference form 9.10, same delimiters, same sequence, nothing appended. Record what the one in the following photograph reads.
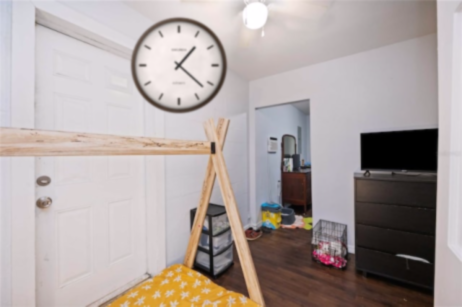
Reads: 1.22
